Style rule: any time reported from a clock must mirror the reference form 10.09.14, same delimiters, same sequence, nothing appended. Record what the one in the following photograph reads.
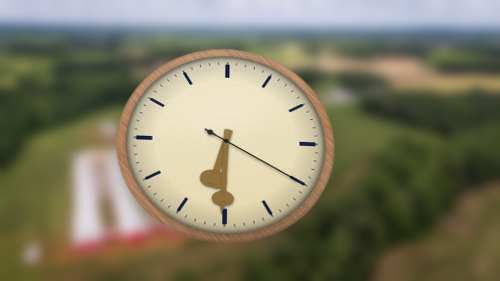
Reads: 6.30.20
